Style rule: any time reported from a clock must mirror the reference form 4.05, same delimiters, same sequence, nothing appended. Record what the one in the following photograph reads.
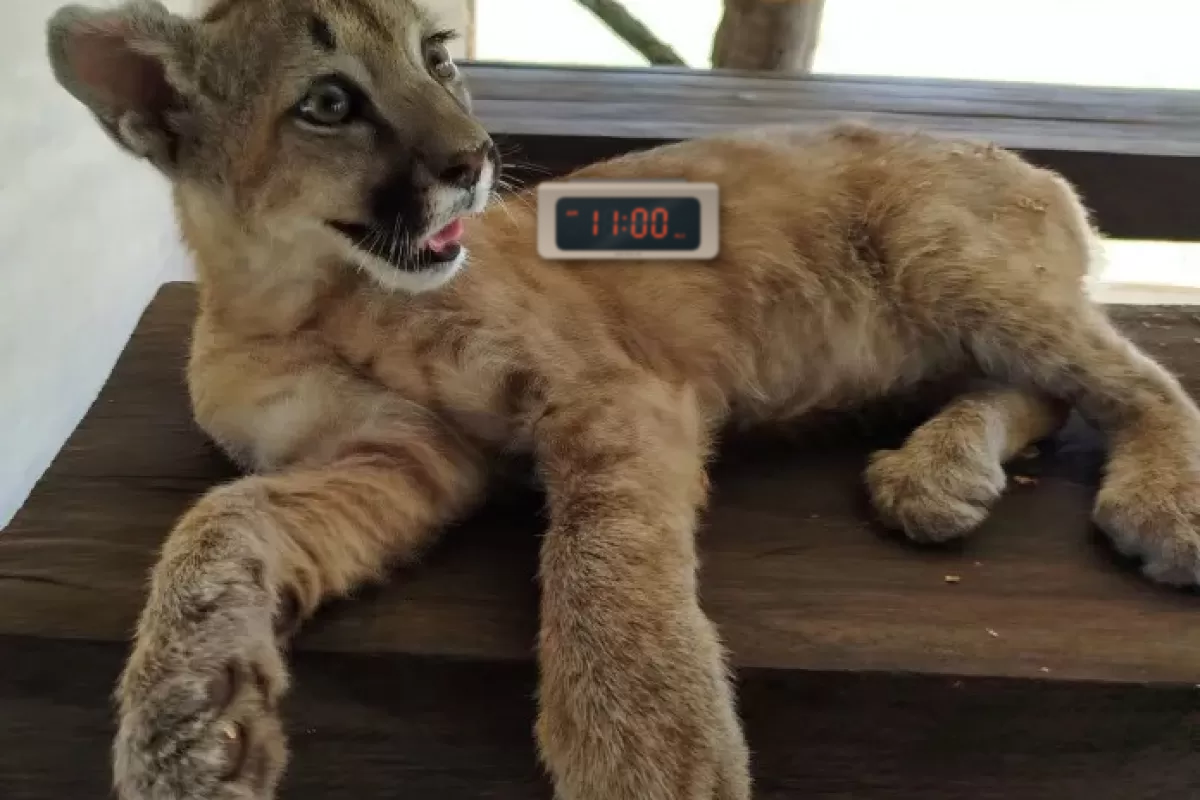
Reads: 11.00
